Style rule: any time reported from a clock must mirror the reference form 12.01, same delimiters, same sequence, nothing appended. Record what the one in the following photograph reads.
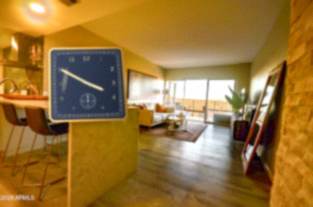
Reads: 3.50
